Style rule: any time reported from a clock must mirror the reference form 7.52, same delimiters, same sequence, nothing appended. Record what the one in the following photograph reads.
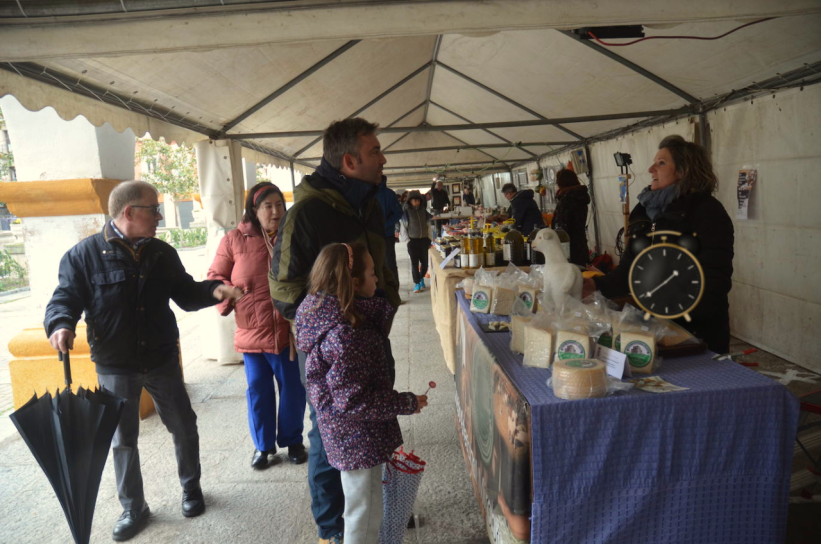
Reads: 1.39
